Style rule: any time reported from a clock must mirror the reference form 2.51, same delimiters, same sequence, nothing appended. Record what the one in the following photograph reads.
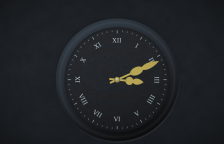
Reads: 3.11
